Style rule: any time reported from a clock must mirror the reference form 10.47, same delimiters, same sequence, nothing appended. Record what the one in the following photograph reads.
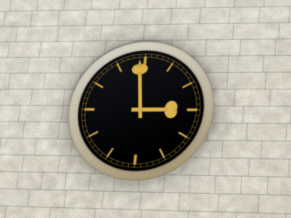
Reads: 2.59
